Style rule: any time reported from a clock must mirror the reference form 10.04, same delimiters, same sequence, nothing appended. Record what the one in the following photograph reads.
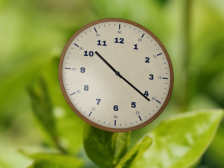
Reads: 10.21
